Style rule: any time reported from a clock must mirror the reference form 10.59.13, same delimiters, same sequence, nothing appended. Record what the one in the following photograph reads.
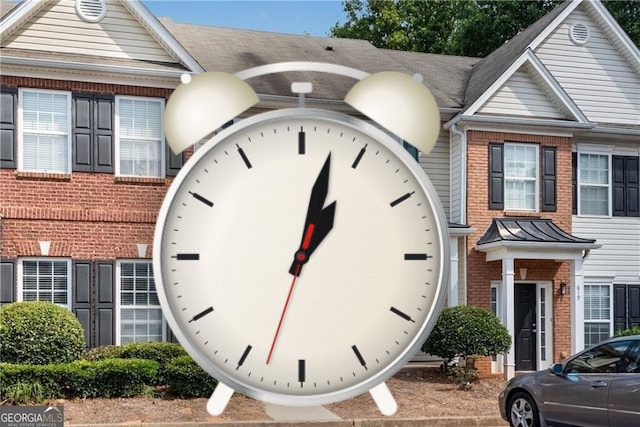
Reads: 1.02.33
